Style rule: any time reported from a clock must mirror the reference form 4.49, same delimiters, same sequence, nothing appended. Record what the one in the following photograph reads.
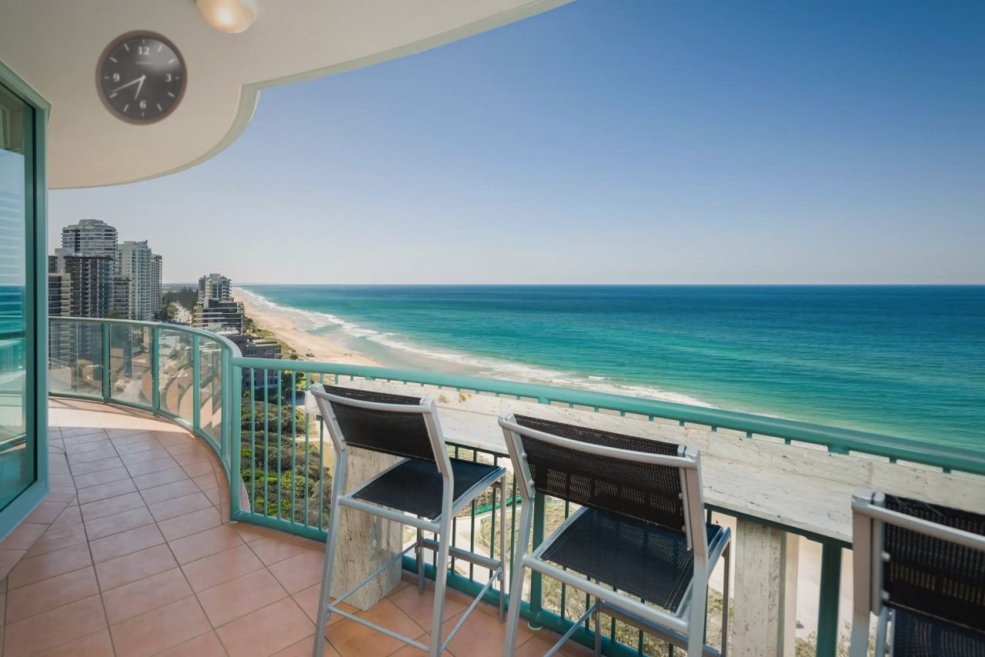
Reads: 6.41
